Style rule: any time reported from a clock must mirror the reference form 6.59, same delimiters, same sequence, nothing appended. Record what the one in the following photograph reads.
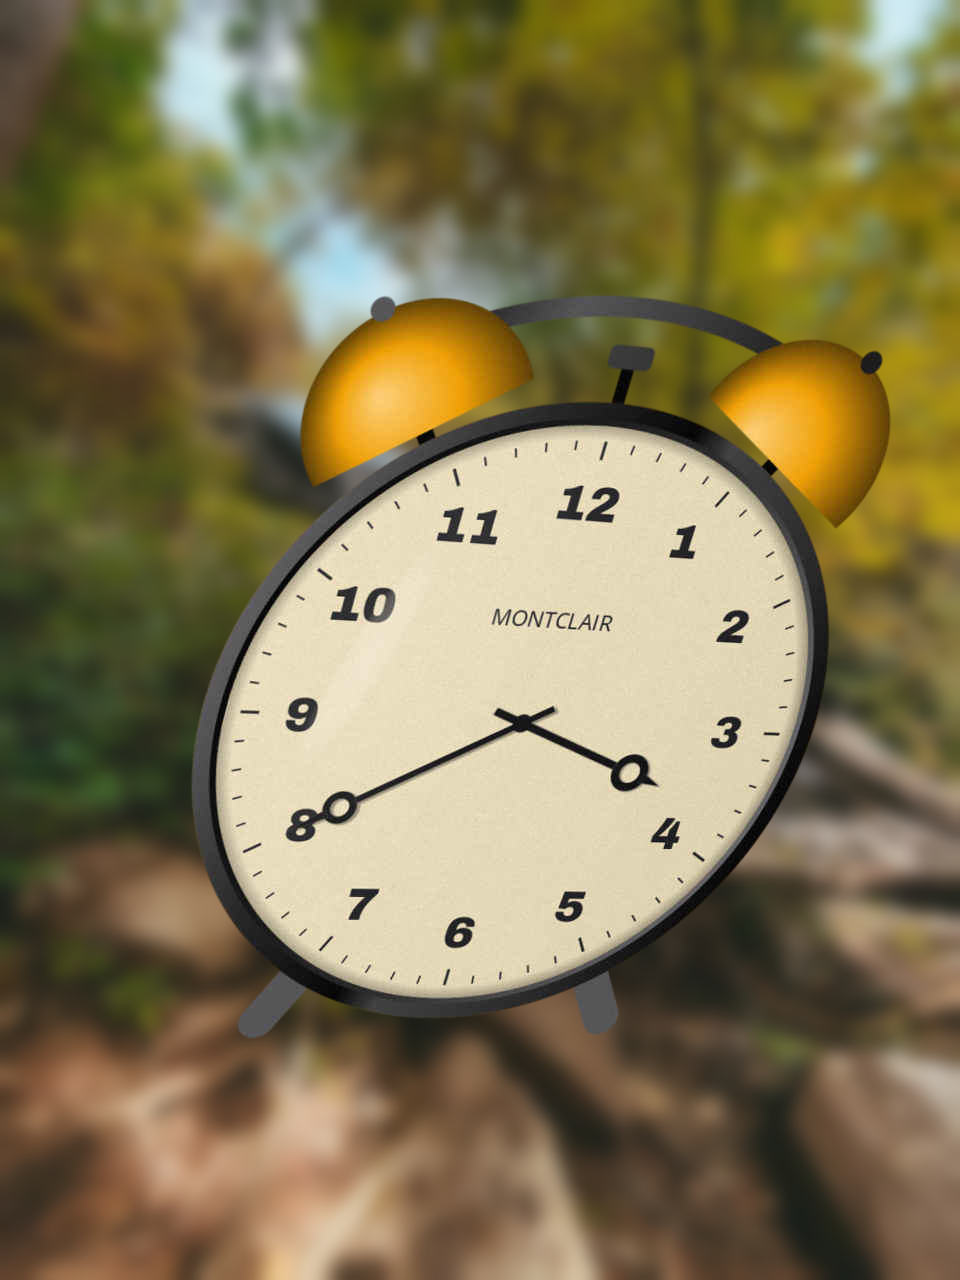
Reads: 3.40
